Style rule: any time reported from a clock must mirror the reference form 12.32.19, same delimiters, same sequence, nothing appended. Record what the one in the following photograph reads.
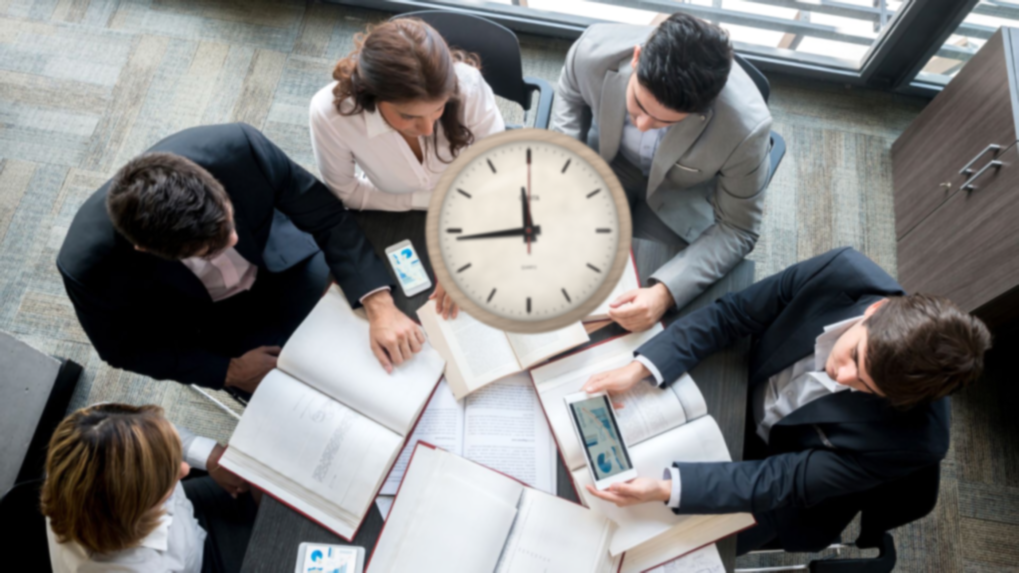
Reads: 11.44.00
